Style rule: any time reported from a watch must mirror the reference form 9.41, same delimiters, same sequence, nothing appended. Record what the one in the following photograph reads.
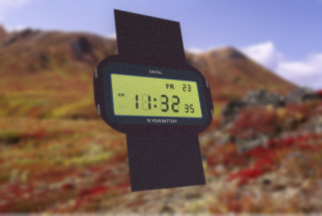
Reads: 11.32
